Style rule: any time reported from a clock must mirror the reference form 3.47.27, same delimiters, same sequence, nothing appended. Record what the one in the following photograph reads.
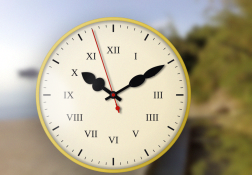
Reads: 10.09.57
